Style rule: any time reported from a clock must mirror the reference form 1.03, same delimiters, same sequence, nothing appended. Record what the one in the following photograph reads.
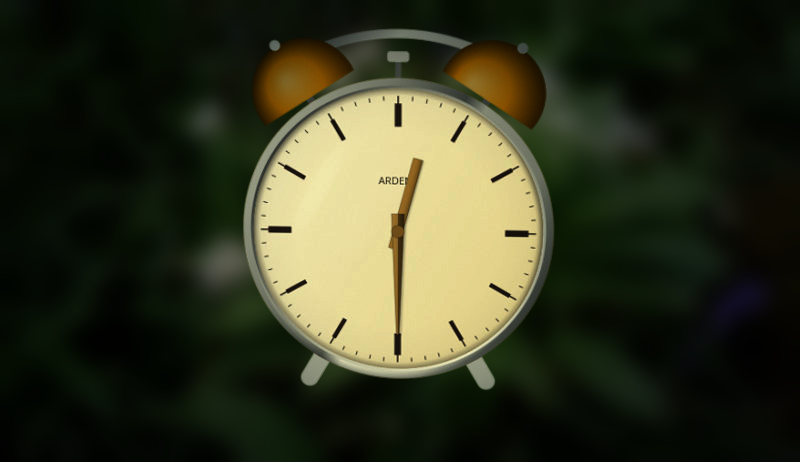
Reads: 12.30
